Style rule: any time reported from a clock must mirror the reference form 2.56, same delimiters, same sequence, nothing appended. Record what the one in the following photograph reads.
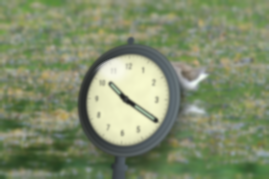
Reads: 10.20
